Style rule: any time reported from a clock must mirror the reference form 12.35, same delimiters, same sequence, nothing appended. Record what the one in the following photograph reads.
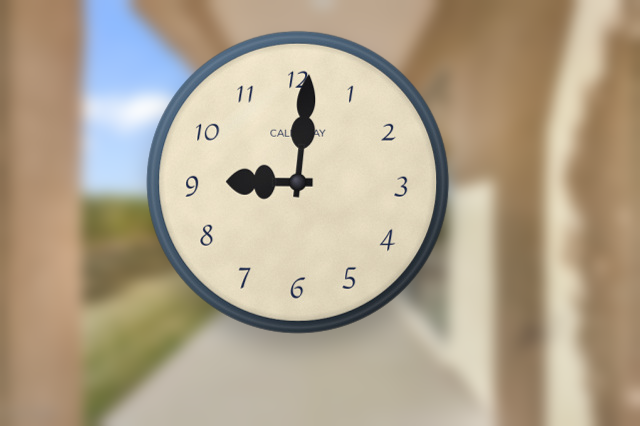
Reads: 9.01
